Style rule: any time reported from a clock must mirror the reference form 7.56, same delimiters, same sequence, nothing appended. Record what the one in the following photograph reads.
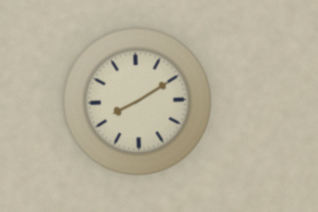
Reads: 8.10
